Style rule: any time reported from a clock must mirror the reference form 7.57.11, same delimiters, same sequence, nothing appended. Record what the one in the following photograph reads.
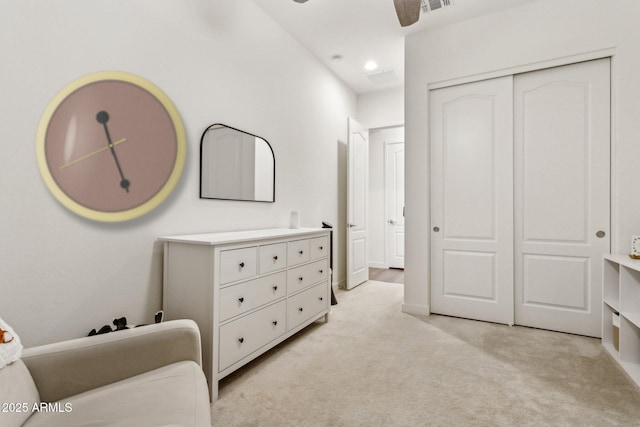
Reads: 11.26.41
